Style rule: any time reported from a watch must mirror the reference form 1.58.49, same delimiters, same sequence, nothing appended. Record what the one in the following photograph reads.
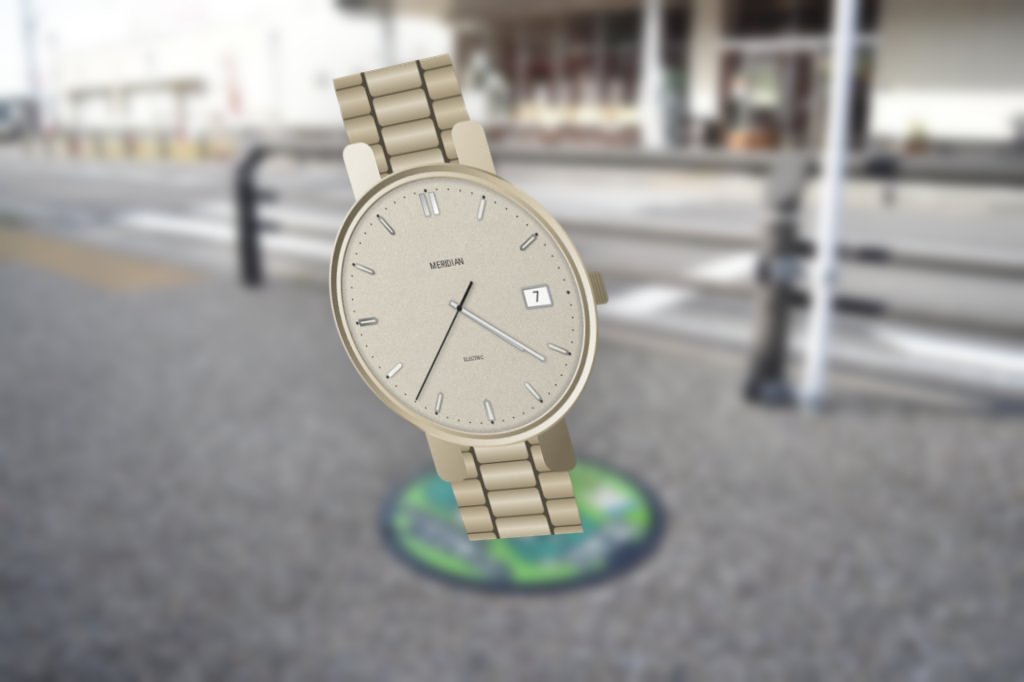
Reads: 4.21.37
